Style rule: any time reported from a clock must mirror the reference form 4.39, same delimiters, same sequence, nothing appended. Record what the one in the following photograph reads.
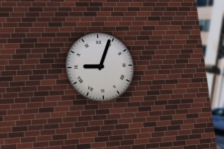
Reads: 9.04
